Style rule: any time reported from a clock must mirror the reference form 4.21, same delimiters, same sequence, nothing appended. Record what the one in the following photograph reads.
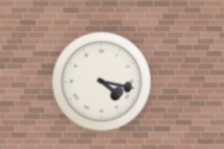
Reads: 4.17
